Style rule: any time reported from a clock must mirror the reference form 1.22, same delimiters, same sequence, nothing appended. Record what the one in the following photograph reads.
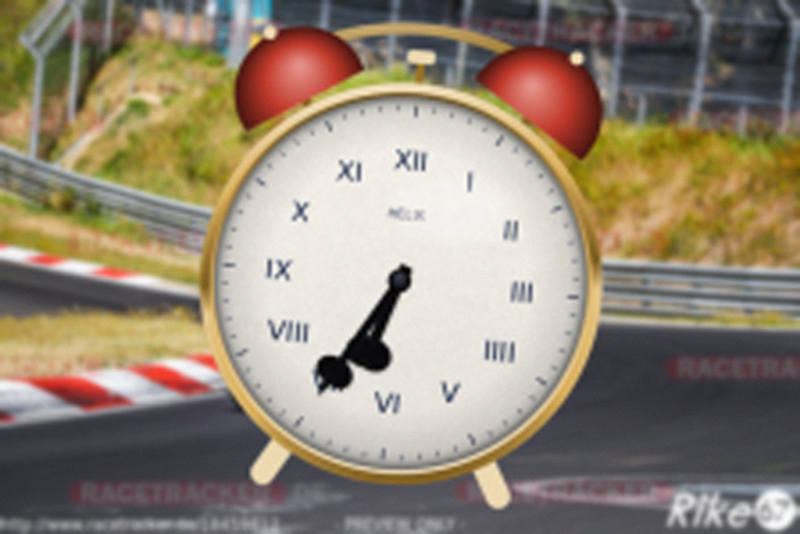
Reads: 6.35
